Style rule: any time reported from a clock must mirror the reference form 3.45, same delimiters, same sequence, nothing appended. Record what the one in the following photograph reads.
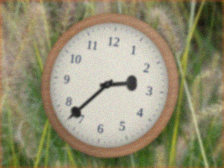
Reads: 2.37
